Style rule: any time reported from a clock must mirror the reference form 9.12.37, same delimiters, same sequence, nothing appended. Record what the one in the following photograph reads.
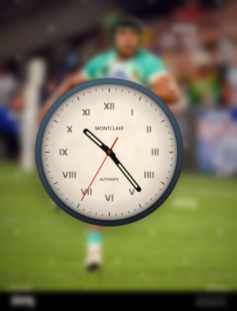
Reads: 10.23.35
